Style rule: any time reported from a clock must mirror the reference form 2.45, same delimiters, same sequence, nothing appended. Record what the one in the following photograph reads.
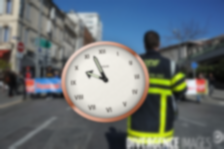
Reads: 9.57
